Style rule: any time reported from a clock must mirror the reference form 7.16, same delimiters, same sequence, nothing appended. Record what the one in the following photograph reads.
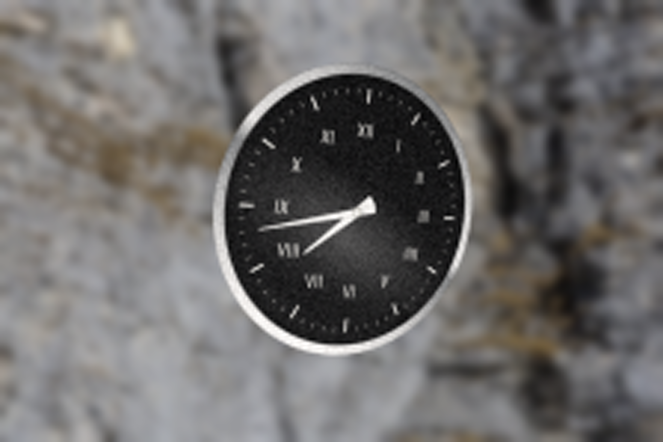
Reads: 7.43
